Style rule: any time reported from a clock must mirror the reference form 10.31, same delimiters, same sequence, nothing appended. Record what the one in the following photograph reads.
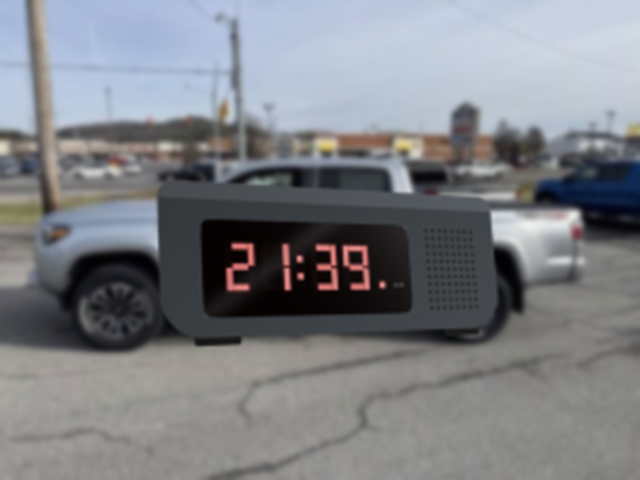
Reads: 21.39
